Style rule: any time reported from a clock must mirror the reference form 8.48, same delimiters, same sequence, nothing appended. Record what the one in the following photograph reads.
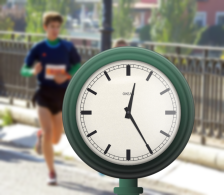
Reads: 12.25
